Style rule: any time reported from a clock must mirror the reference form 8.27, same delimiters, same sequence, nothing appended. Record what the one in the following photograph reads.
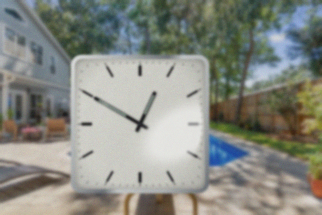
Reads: 12.50
